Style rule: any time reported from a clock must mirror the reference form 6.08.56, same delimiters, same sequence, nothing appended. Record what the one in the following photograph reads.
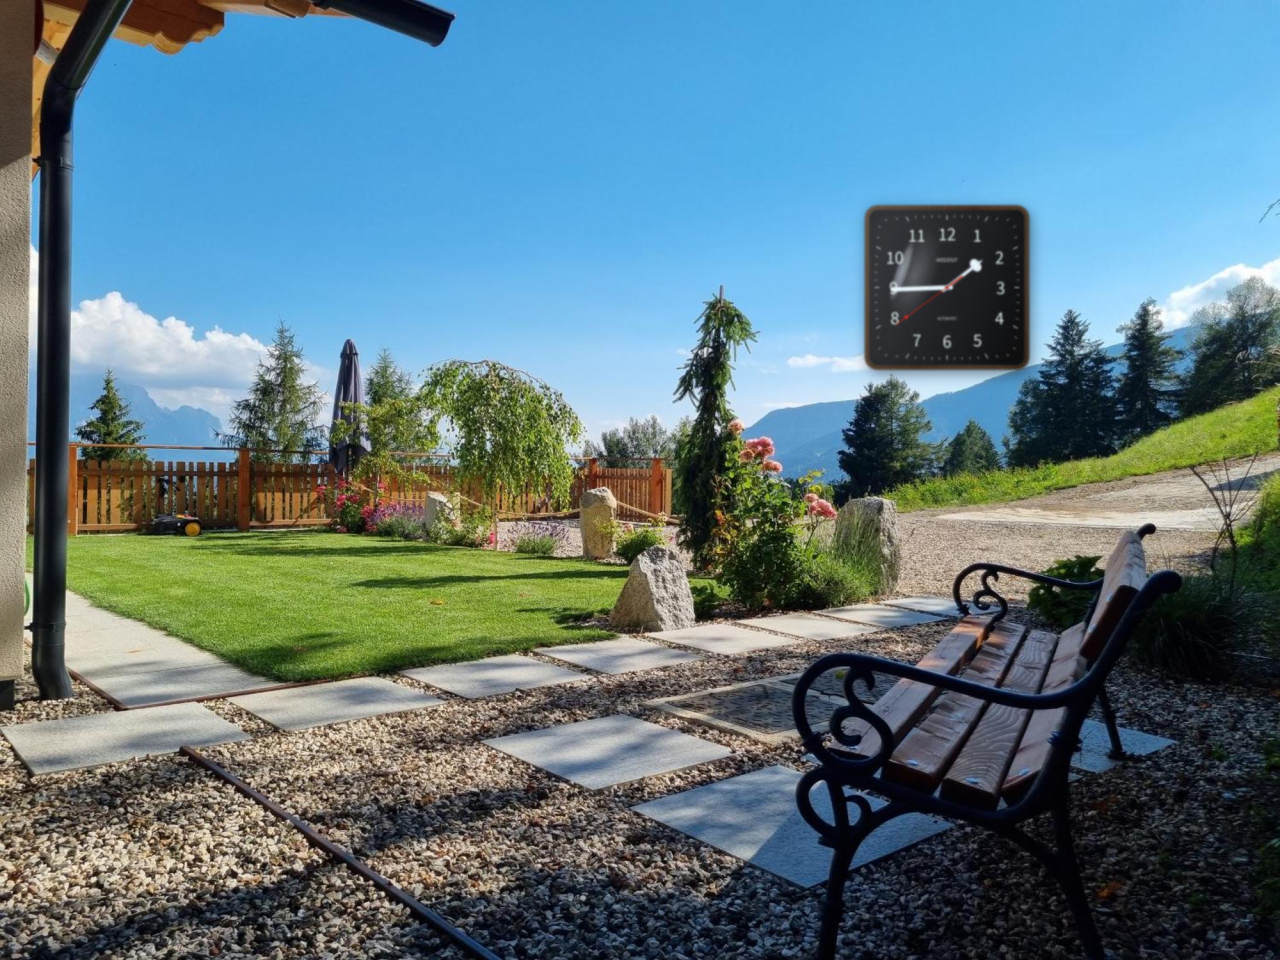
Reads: 1.44.39
